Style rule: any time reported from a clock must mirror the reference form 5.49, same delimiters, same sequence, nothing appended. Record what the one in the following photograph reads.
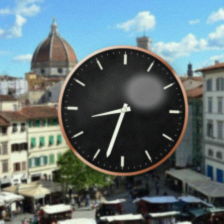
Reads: 8.33
